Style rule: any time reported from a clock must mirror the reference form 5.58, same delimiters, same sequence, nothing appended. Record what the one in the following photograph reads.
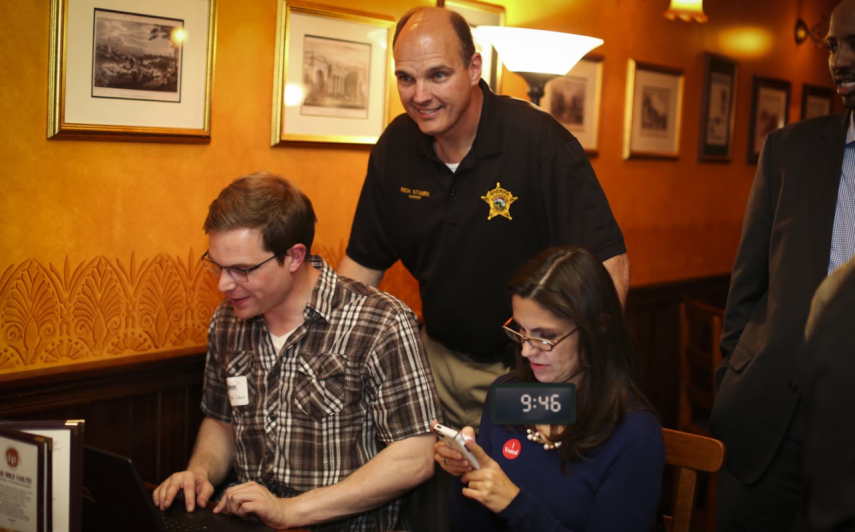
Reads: 9.46
